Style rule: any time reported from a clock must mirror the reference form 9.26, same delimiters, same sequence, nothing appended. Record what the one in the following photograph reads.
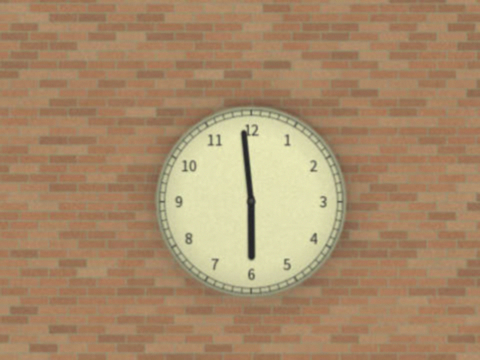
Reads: 5.59
